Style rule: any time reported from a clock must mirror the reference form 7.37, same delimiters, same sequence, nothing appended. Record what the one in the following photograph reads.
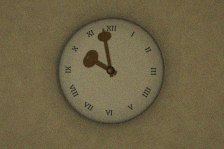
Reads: 9.58
